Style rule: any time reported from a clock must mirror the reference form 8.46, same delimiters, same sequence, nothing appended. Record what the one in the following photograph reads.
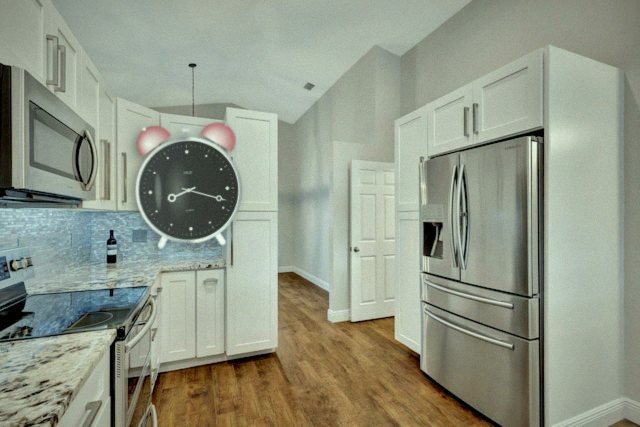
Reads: 8.18
